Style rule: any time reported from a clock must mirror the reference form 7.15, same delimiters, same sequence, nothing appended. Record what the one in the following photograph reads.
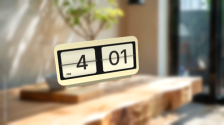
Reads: 4.01
